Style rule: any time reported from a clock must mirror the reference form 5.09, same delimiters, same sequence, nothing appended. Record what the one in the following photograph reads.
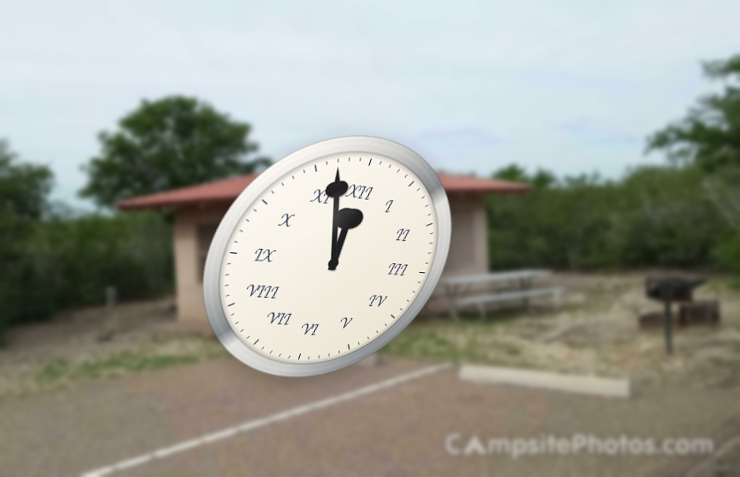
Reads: 11.57
